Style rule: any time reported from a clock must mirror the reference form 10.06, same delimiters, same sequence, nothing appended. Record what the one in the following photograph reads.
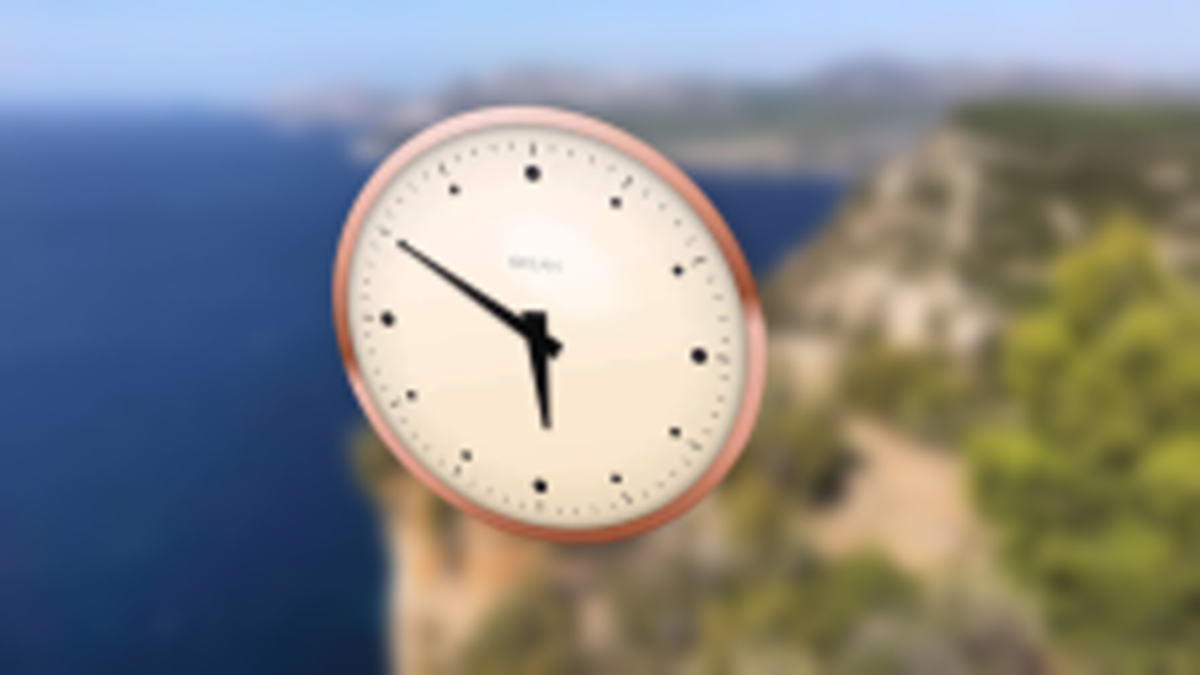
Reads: 5.50
